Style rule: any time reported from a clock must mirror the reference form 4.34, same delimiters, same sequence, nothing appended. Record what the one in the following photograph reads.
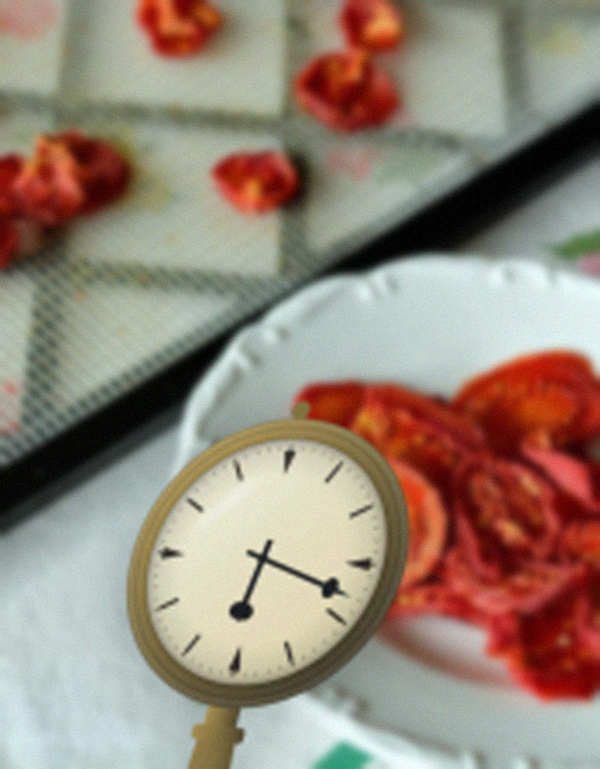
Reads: 6.18
